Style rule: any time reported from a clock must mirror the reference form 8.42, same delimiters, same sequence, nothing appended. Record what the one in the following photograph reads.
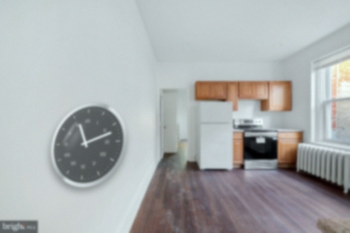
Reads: 11.12
